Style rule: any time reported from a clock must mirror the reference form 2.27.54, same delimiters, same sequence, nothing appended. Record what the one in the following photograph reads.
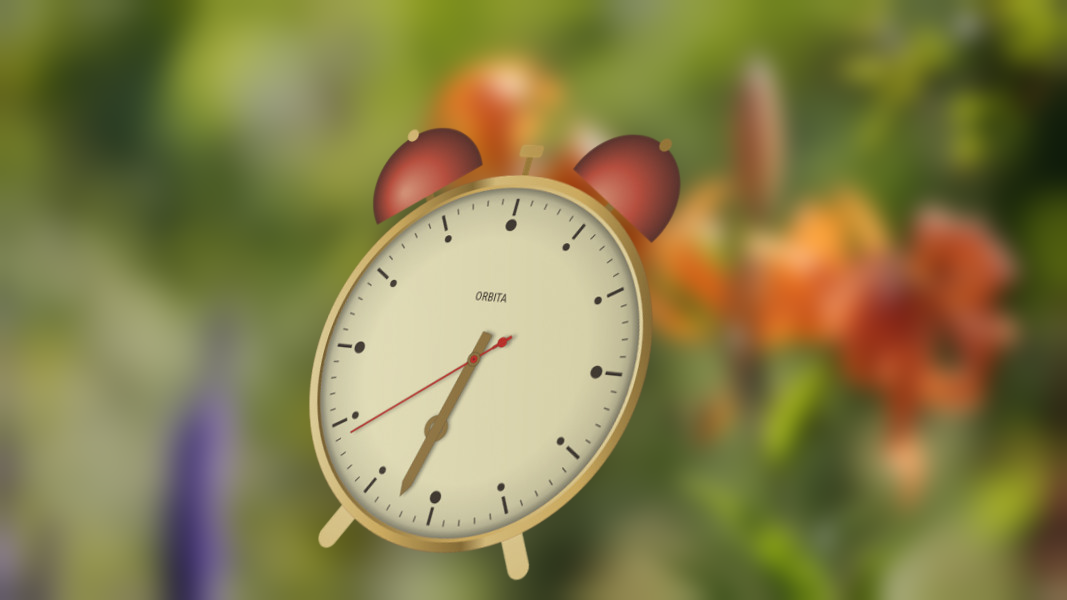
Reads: 6.32.39
